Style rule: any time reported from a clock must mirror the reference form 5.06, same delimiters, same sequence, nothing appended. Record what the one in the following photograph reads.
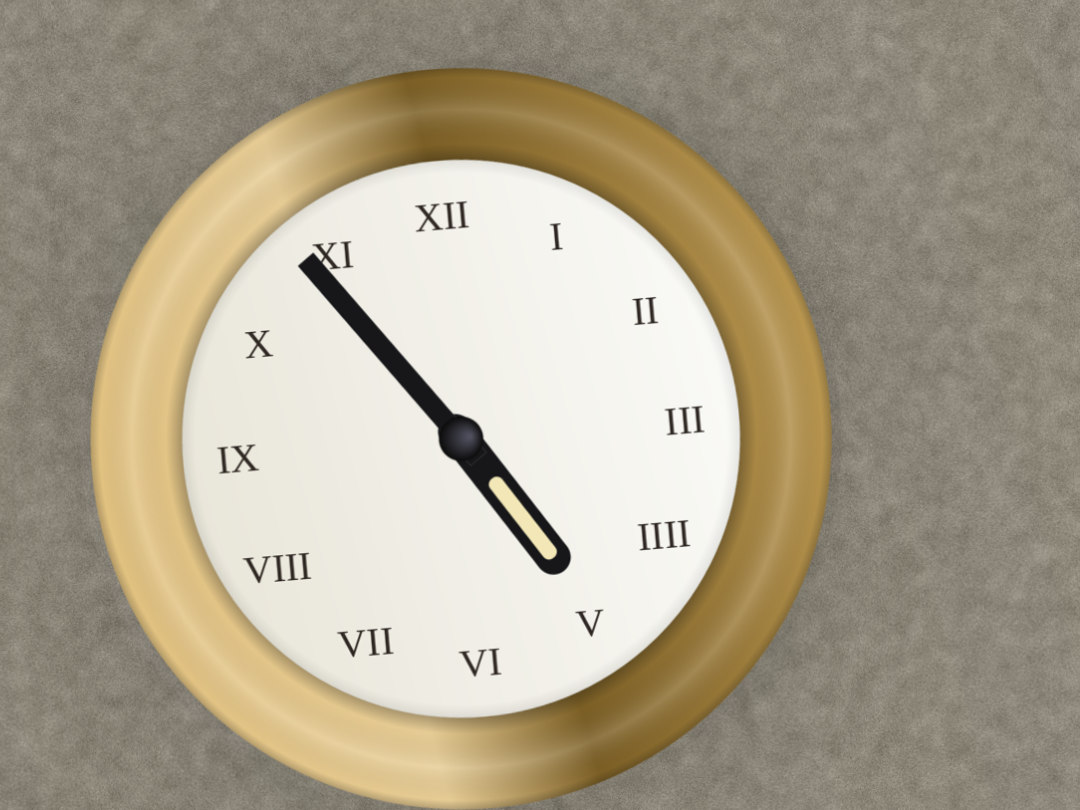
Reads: 4.54
